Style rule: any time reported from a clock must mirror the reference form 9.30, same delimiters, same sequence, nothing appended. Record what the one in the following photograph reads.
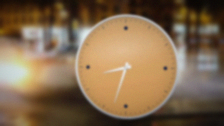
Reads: 8.33
